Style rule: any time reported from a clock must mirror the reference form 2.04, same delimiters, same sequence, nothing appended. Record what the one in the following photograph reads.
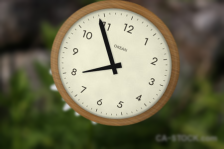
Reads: 7.54
